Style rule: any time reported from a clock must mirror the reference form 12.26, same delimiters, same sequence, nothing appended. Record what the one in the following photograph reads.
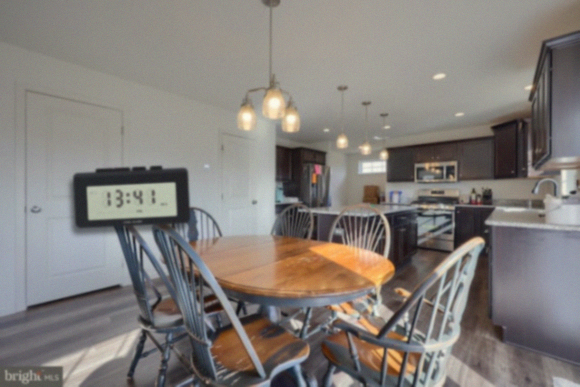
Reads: 13.41
